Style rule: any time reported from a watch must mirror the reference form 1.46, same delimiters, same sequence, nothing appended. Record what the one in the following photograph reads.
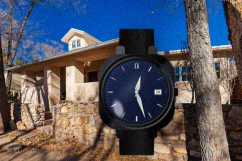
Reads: 12.27
